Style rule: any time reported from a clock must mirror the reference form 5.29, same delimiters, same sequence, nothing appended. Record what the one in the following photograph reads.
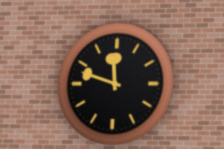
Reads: 11.48
